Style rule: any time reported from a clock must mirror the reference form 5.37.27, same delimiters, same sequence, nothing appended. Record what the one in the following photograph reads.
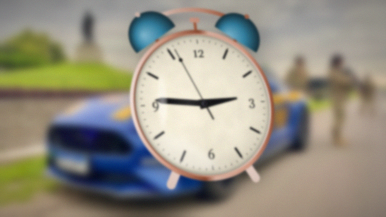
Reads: 2.45.56
